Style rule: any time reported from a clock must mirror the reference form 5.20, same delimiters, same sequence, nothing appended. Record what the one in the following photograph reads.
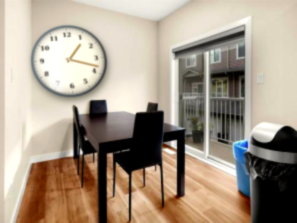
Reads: 1.18
